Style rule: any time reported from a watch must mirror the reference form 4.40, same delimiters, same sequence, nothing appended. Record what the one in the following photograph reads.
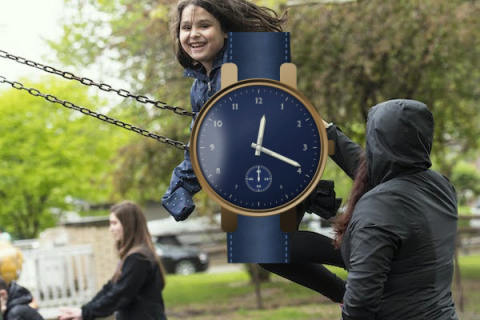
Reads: 12.19
